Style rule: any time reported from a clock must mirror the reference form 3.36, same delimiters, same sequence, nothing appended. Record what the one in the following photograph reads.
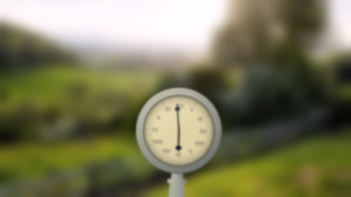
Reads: 5.59
